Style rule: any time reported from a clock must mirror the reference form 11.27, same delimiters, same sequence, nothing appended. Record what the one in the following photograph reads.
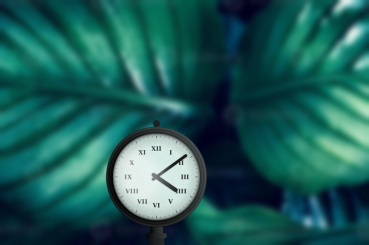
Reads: 4.09
